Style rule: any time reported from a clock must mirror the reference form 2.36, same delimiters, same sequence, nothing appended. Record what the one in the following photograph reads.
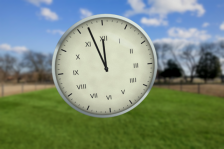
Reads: 11.57
